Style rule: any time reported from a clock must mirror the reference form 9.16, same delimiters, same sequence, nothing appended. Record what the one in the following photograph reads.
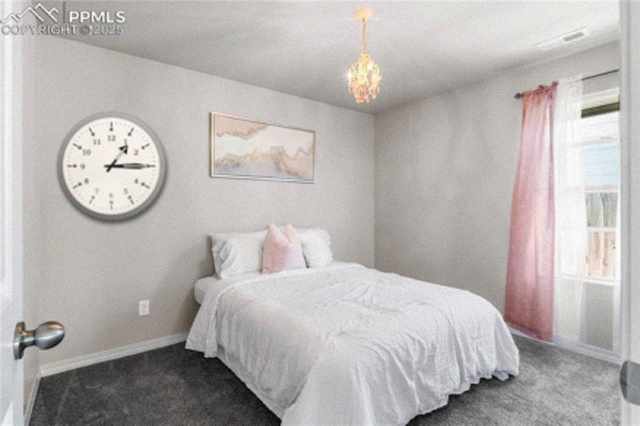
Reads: 1.15
